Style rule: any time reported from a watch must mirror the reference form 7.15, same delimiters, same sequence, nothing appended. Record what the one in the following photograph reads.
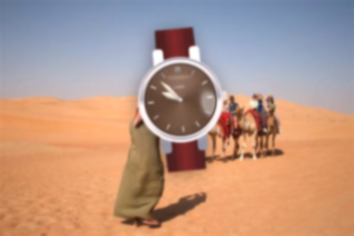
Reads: 9.53
